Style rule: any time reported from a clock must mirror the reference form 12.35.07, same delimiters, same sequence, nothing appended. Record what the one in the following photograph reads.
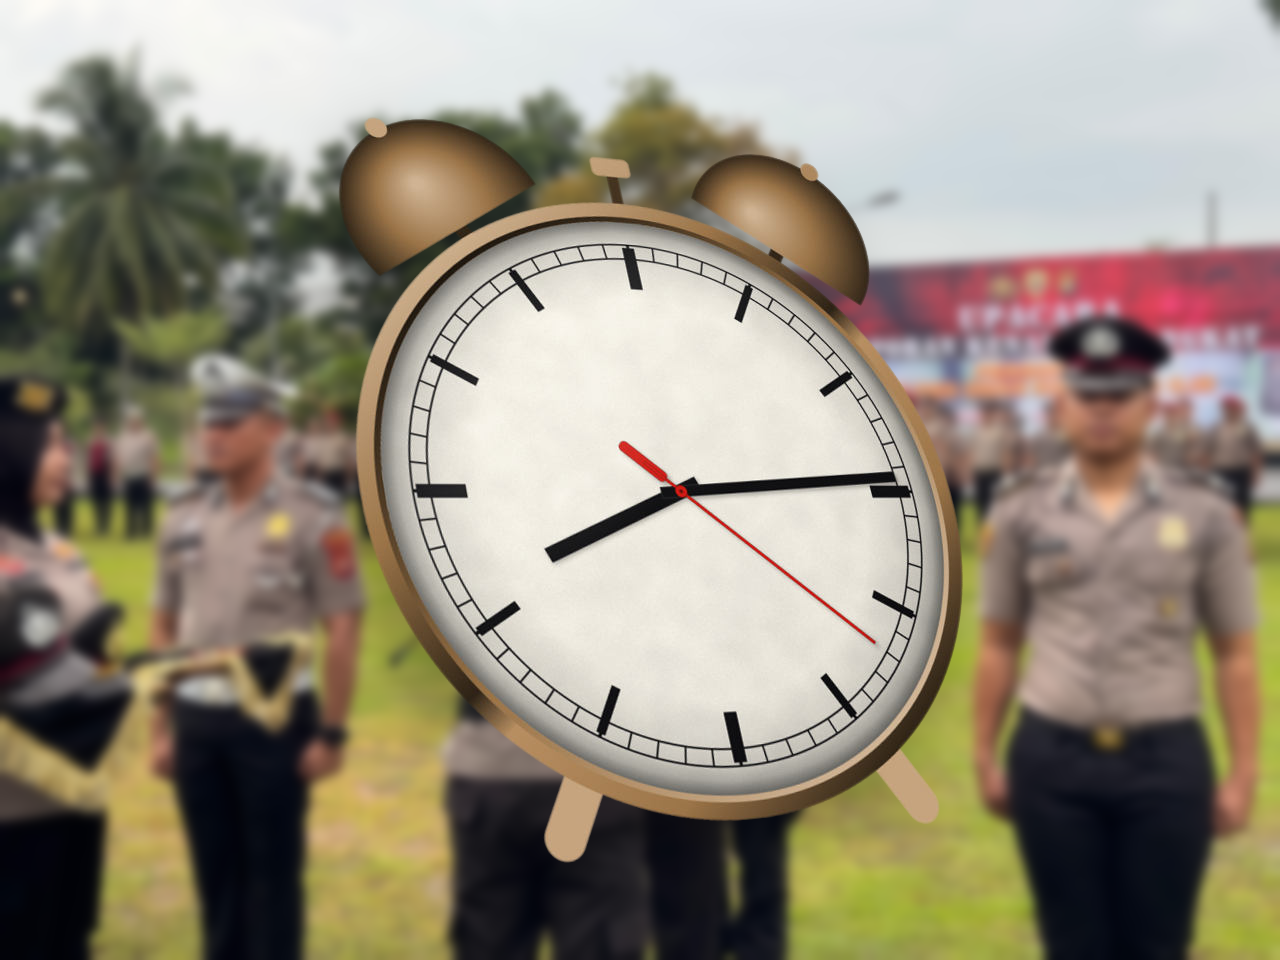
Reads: 8.14.22
